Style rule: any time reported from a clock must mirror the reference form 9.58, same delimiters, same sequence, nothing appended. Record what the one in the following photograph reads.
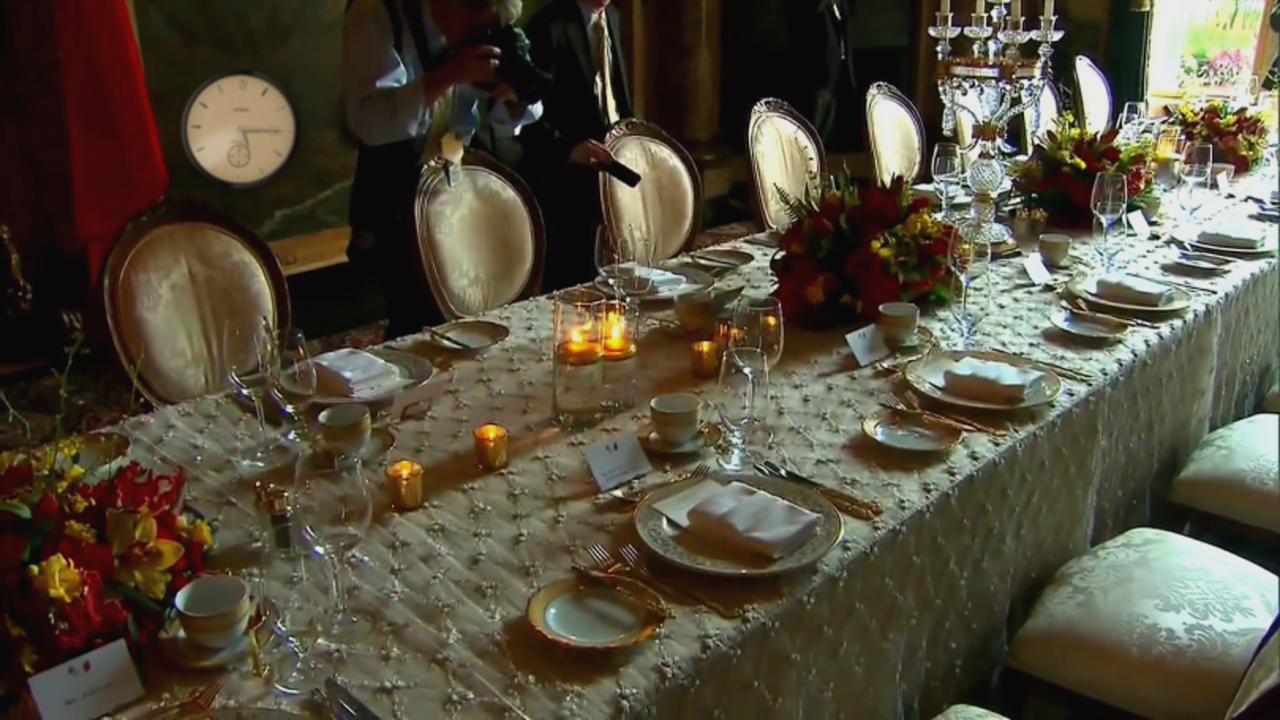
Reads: 5.15
